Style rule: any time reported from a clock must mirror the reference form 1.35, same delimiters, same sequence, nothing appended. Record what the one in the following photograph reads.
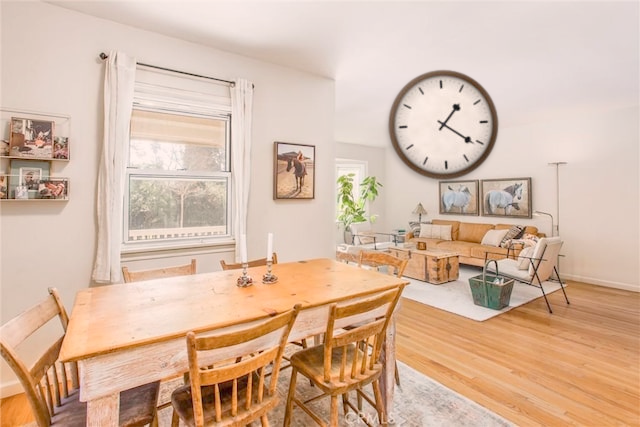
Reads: 1.21
